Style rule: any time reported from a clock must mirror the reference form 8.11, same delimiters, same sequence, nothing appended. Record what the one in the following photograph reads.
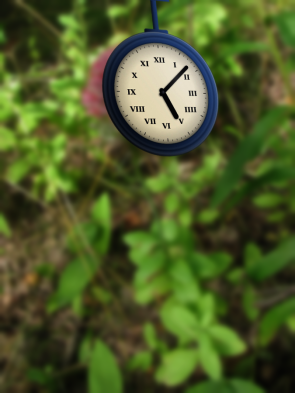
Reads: 5.08
